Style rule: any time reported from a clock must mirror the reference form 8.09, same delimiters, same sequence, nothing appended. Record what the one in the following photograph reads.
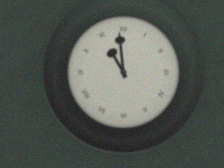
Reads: 10.59
